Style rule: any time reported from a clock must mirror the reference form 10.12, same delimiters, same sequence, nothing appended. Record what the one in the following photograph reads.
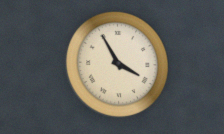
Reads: 3.55
